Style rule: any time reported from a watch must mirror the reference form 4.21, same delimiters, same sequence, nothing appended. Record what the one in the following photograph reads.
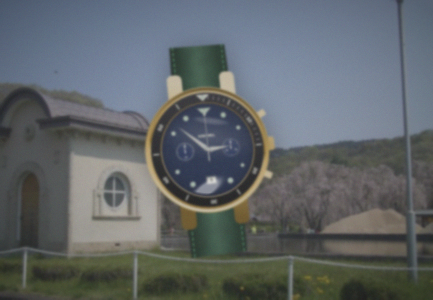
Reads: 2.52
